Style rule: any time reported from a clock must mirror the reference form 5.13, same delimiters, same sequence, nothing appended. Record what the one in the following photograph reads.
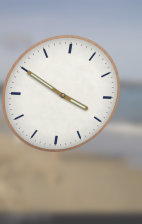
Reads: 3.50
